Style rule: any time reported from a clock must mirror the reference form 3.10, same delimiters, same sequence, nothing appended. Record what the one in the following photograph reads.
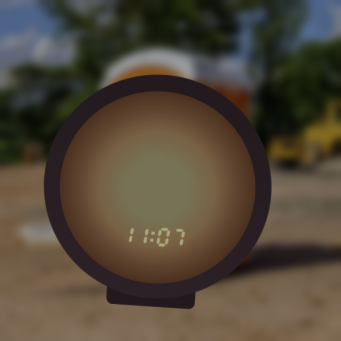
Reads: 11.07
